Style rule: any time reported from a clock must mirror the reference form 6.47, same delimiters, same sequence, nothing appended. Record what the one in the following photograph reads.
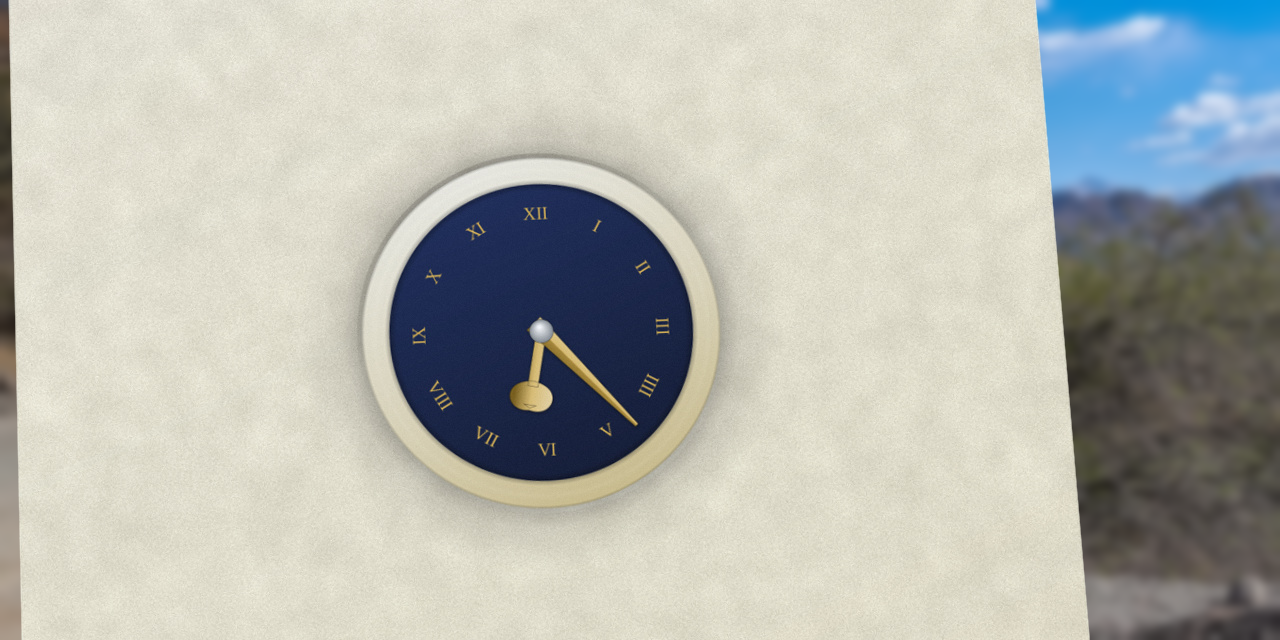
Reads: 6.23
